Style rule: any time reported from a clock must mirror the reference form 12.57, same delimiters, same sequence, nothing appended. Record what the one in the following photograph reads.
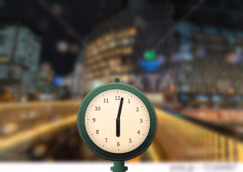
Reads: 6.02
